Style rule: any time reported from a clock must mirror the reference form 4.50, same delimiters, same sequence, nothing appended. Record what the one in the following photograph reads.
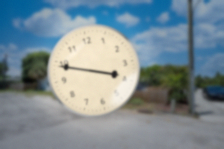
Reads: 3.49
